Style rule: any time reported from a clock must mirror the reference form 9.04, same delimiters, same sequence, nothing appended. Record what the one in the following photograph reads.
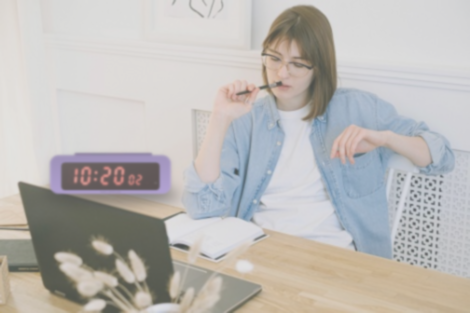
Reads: 10.20
